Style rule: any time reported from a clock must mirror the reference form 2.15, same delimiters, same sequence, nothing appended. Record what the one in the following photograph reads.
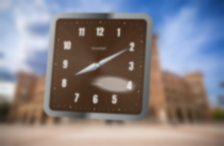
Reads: 8.10
